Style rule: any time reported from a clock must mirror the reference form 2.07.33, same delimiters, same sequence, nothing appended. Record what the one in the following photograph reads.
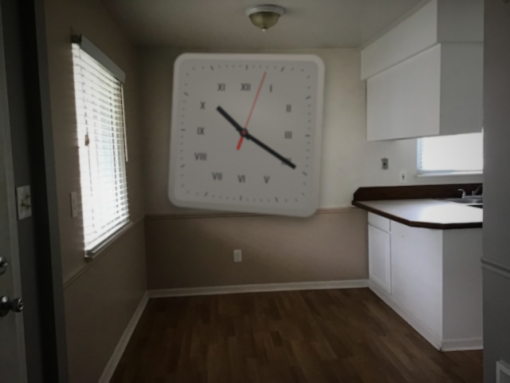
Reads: 10.20.03
